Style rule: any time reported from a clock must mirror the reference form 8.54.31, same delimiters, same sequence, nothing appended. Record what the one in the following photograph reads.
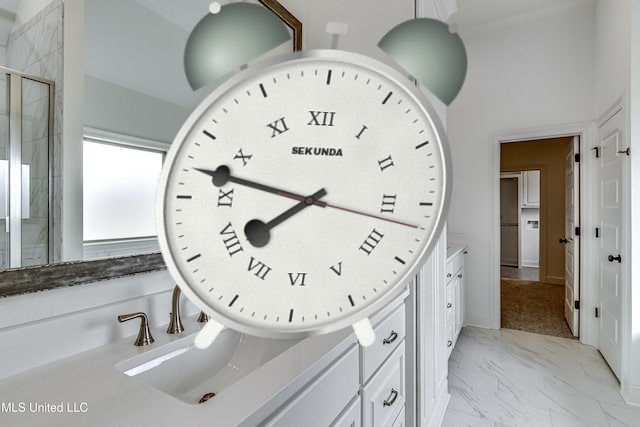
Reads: 7.47.17
